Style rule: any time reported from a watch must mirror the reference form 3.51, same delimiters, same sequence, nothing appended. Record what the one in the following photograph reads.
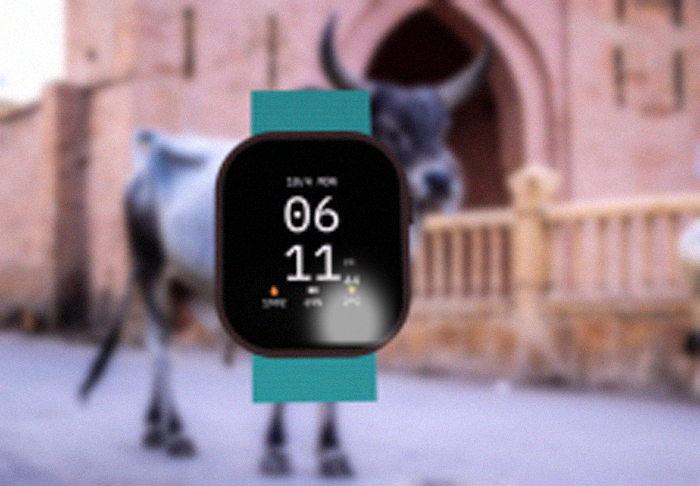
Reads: 6.11
